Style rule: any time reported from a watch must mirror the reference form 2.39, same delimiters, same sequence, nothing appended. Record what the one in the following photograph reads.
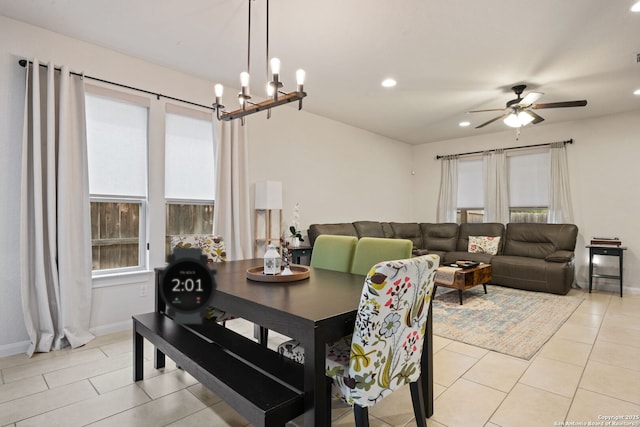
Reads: 2.01
